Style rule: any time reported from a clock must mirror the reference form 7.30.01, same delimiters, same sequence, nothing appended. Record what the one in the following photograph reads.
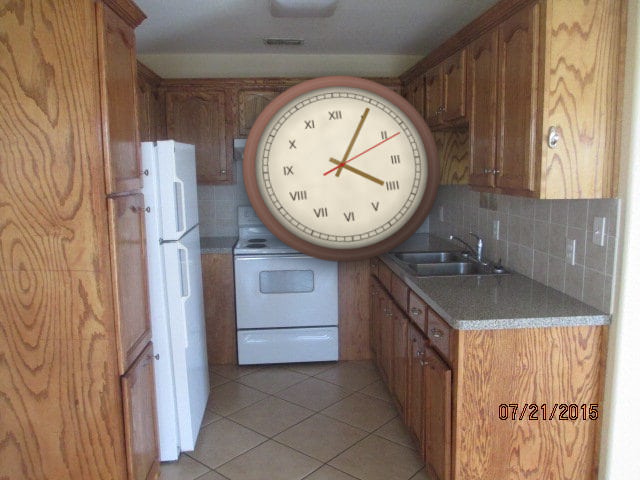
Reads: 4.05.11
